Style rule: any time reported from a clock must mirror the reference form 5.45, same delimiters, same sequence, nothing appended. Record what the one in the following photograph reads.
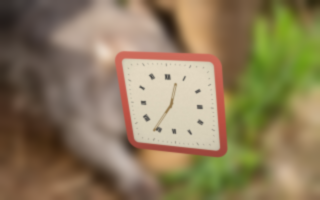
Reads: 12.36
